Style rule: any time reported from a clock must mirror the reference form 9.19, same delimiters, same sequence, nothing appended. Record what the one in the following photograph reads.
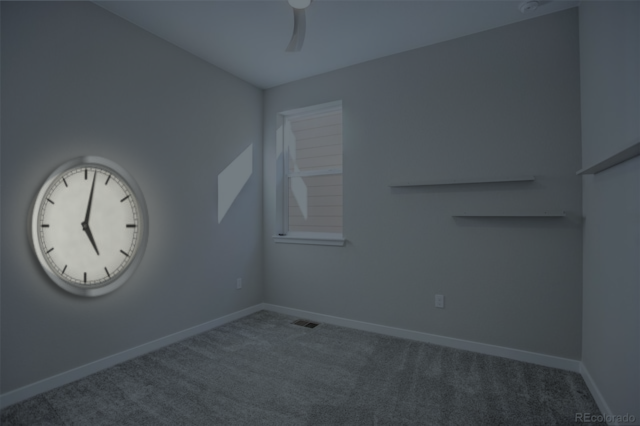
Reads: 5.02
